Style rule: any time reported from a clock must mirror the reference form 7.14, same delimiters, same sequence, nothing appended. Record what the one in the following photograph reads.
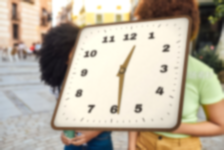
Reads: 12.29
